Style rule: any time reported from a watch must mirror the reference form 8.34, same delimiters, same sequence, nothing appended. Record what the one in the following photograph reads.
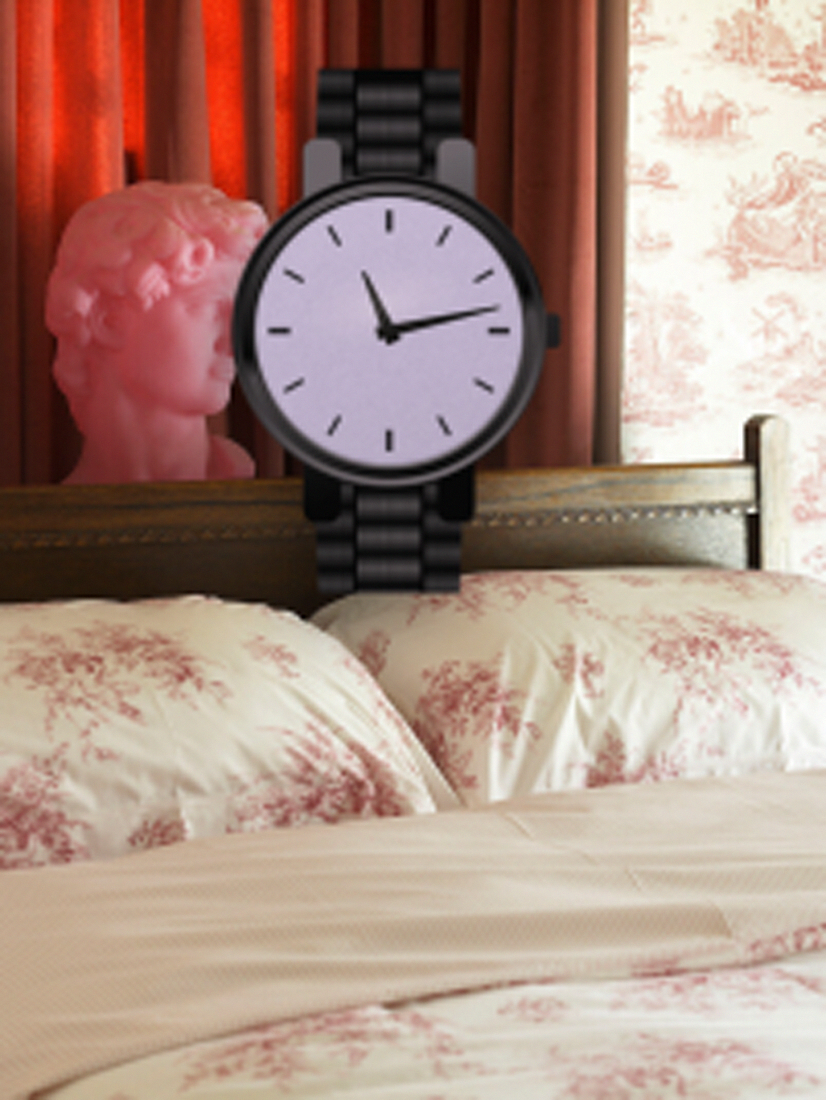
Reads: 11.13
